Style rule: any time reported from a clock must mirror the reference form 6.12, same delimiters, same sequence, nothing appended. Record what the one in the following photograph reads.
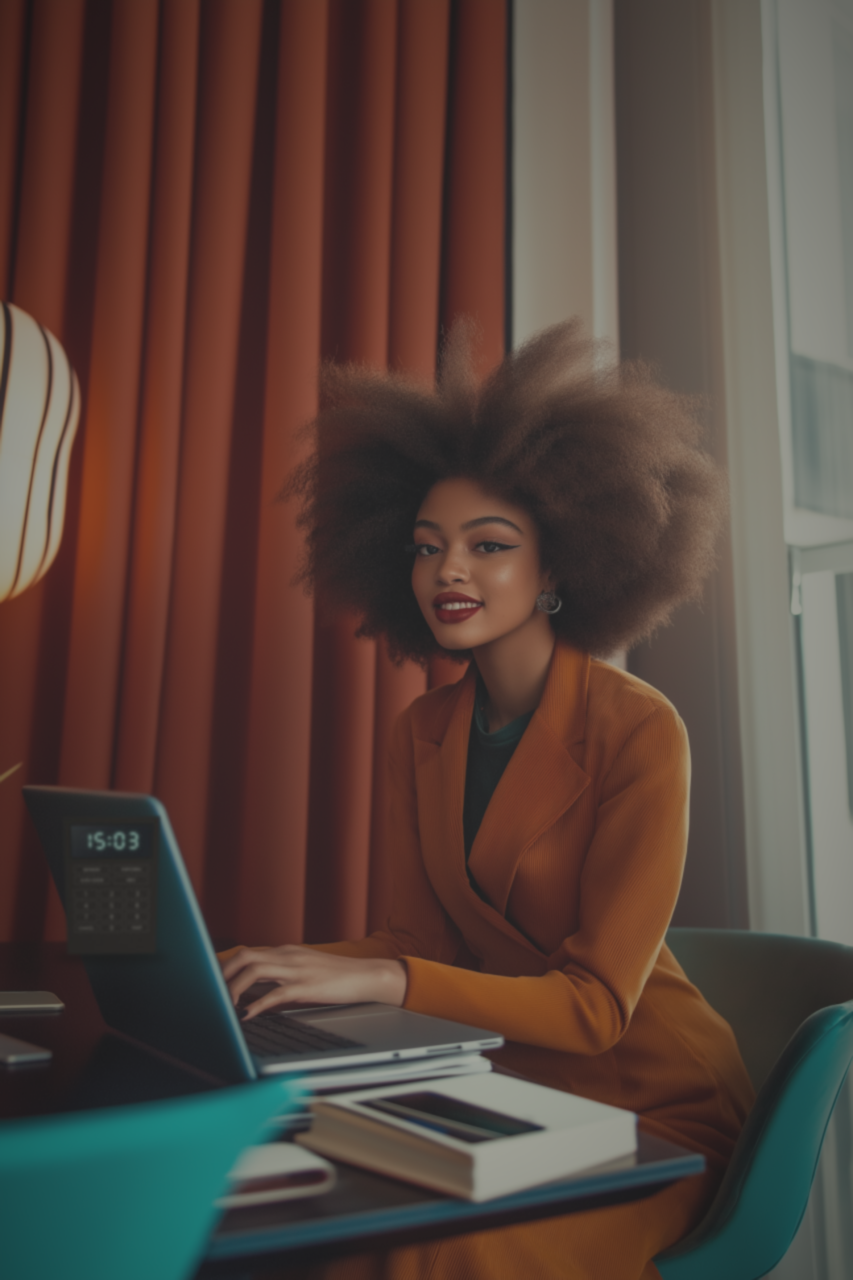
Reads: 15.03
